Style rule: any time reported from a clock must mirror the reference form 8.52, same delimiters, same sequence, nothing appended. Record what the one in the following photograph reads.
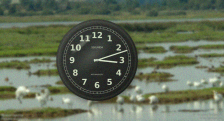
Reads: 3.12
